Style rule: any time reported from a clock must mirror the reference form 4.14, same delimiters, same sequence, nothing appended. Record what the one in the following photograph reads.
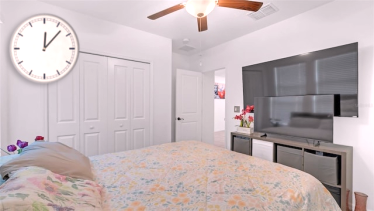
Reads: 12.07
